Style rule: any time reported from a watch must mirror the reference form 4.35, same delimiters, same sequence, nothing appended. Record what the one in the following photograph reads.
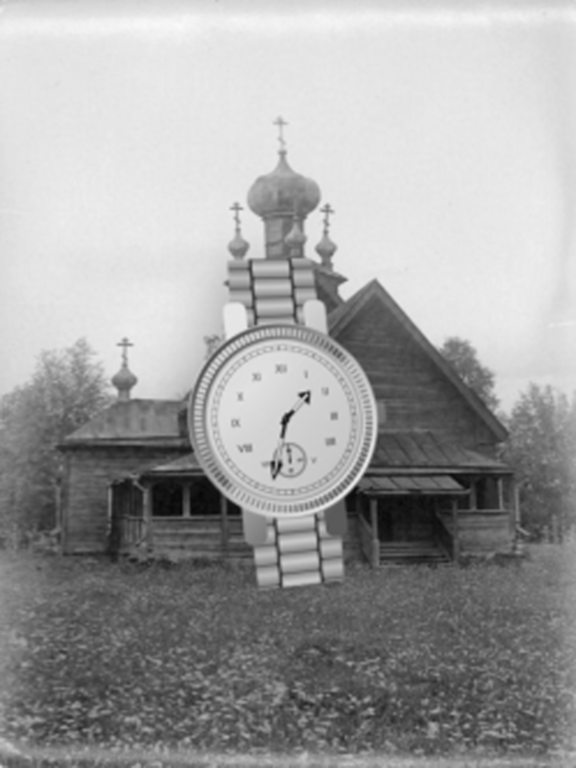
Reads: 1.33
